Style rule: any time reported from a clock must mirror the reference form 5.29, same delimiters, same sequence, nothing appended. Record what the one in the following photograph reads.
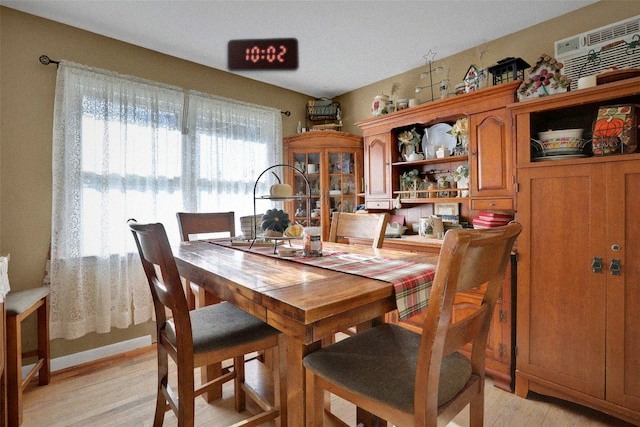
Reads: 10.02
